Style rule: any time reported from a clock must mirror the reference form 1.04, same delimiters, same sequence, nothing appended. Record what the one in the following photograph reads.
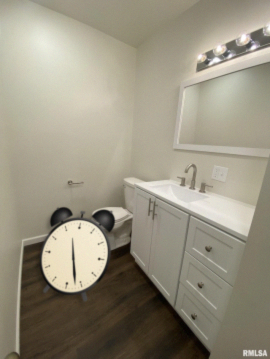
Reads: 11.27
